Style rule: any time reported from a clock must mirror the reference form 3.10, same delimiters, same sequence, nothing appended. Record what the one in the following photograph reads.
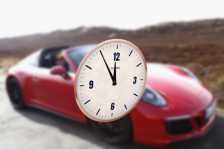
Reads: 11.55
